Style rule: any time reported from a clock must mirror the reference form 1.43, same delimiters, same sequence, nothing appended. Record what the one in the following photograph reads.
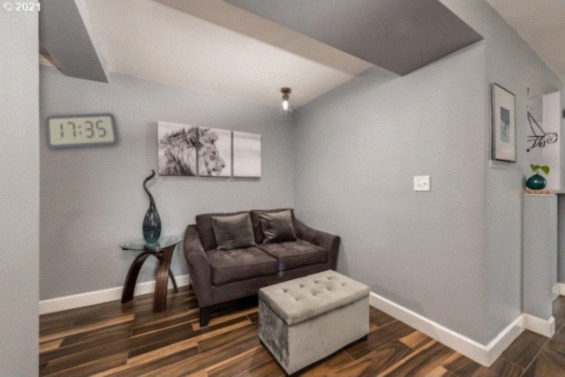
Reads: 17.35
